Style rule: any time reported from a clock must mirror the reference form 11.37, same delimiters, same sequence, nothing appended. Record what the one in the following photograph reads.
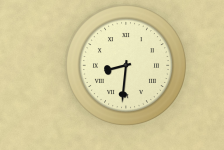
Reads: 8.31
